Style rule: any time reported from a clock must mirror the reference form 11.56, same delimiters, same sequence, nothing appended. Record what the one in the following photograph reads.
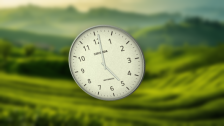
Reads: 5.01
